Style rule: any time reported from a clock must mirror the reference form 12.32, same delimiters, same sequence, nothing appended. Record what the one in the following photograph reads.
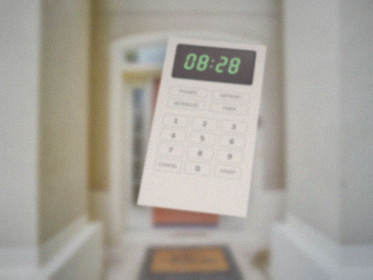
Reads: 8.28
